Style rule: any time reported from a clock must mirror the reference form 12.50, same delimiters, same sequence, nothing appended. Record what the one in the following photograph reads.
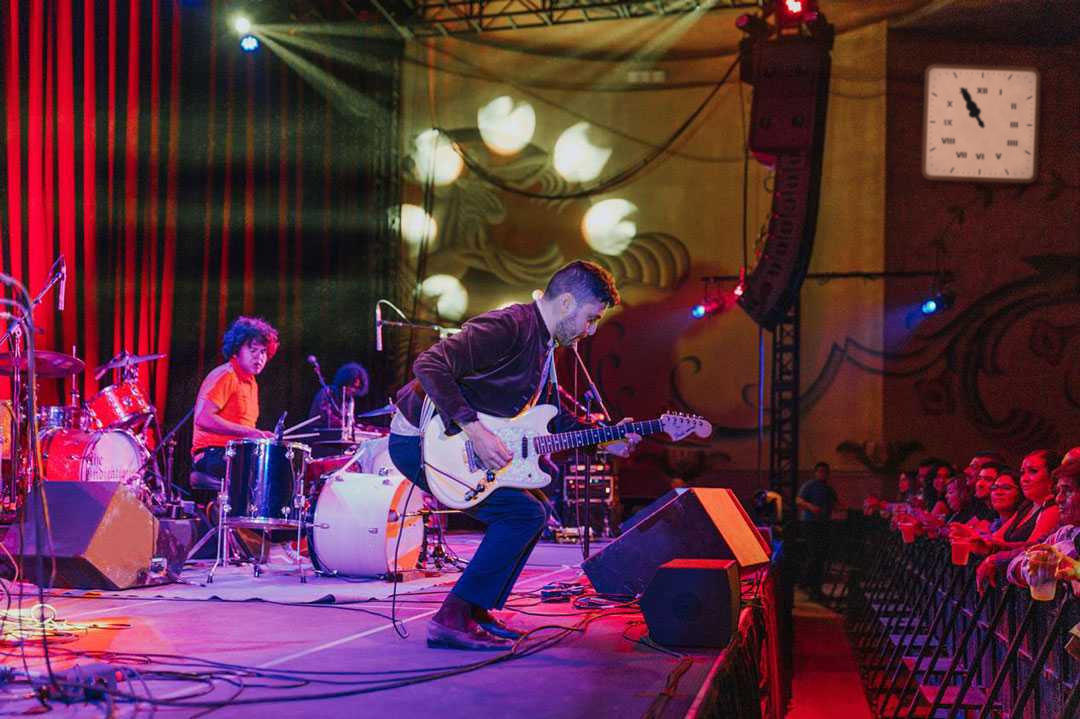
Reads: 10.55
